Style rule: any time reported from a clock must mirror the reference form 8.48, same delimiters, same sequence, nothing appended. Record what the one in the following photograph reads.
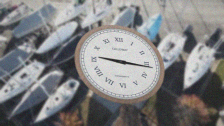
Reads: 9.16
